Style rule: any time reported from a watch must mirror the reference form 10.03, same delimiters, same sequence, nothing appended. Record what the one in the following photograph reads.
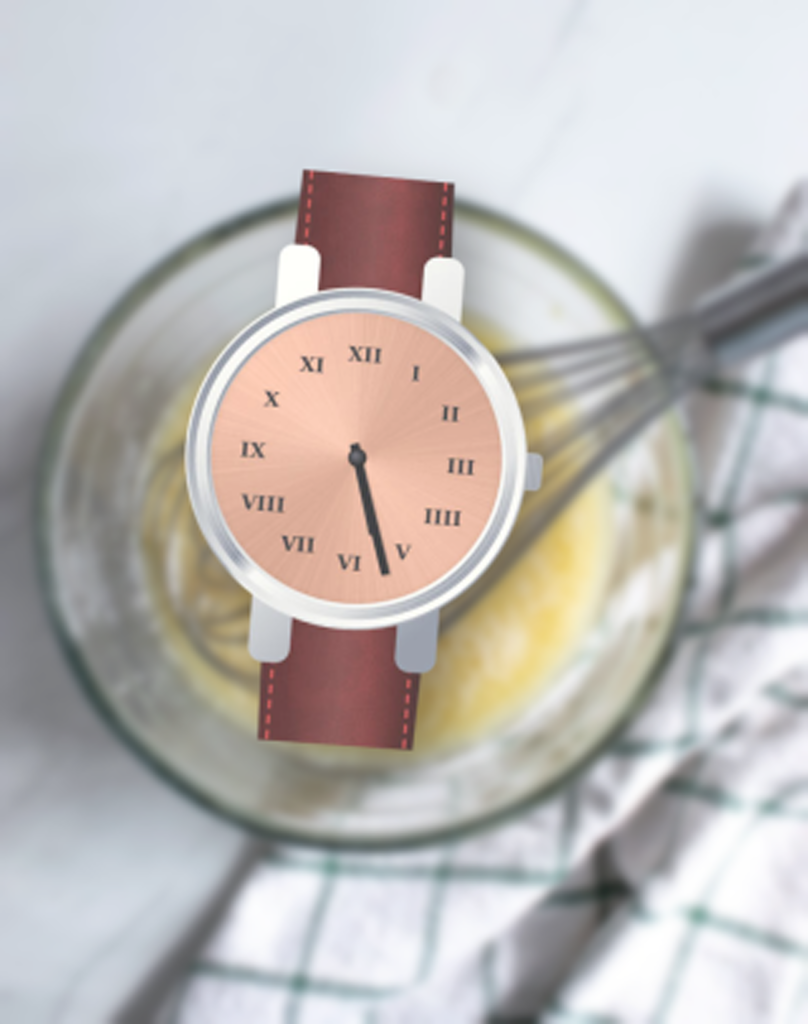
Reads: 5.27
